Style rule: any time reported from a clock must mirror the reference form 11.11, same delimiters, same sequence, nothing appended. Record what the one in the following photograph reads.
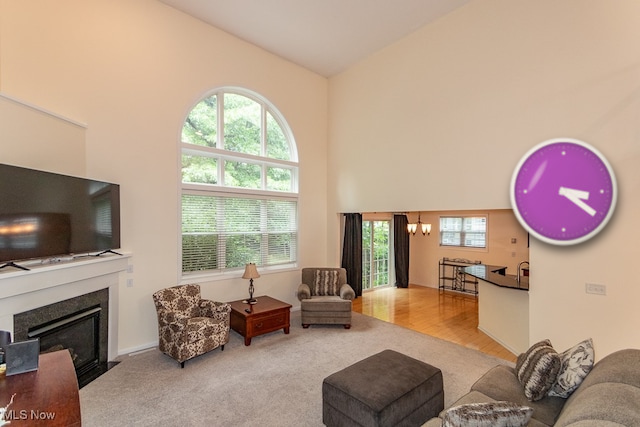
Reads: 3.21
